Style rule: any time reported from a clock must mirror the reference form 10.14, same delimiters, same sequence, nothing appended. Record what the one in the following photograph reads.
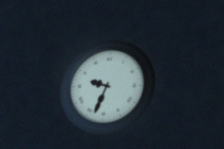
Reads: 9.33
